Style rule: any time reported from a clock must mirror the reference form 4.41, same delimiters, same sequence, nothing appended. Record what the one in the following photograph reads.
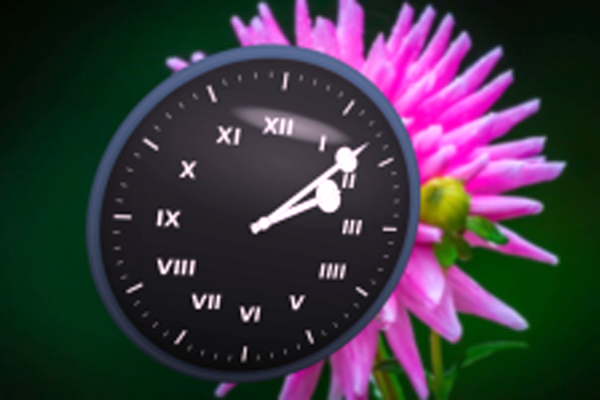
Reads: 2.08
